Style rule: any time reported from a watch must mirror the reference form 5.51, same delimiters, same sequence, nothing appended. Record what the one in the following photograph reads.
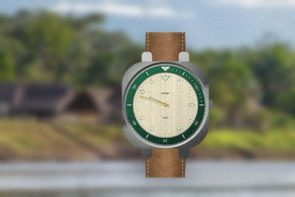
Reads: 9.48
